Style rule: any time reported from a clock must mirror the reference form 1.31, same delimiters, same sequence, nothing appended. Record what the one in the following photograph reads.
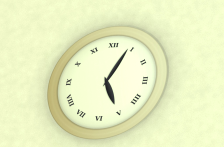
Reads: 5.04
